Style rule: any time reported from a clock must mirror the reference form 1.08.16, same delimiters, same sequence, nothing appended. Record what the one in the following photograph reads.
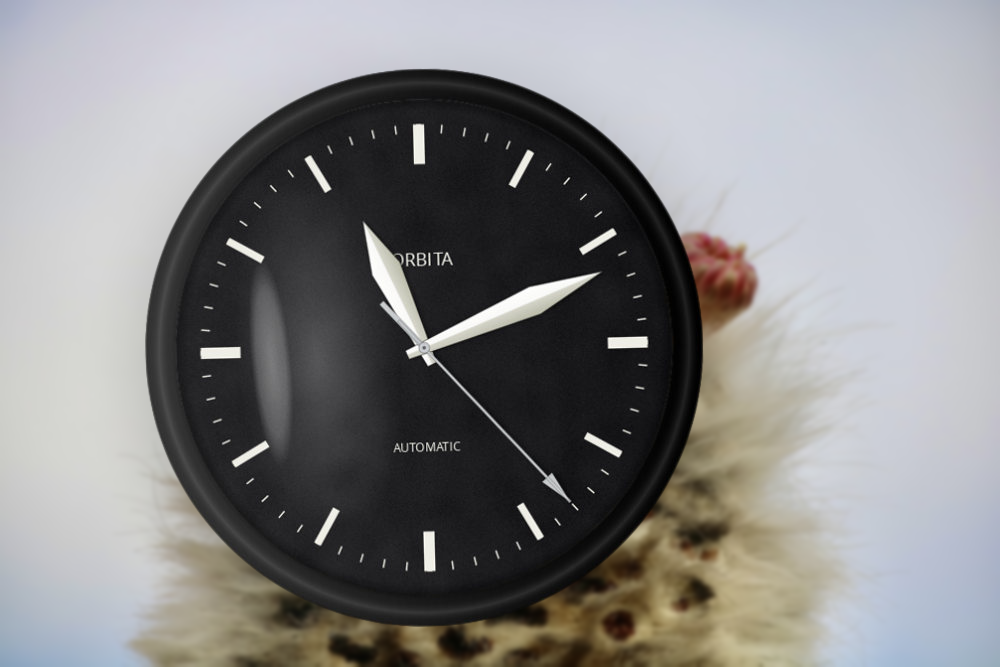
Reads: 11.11.23
